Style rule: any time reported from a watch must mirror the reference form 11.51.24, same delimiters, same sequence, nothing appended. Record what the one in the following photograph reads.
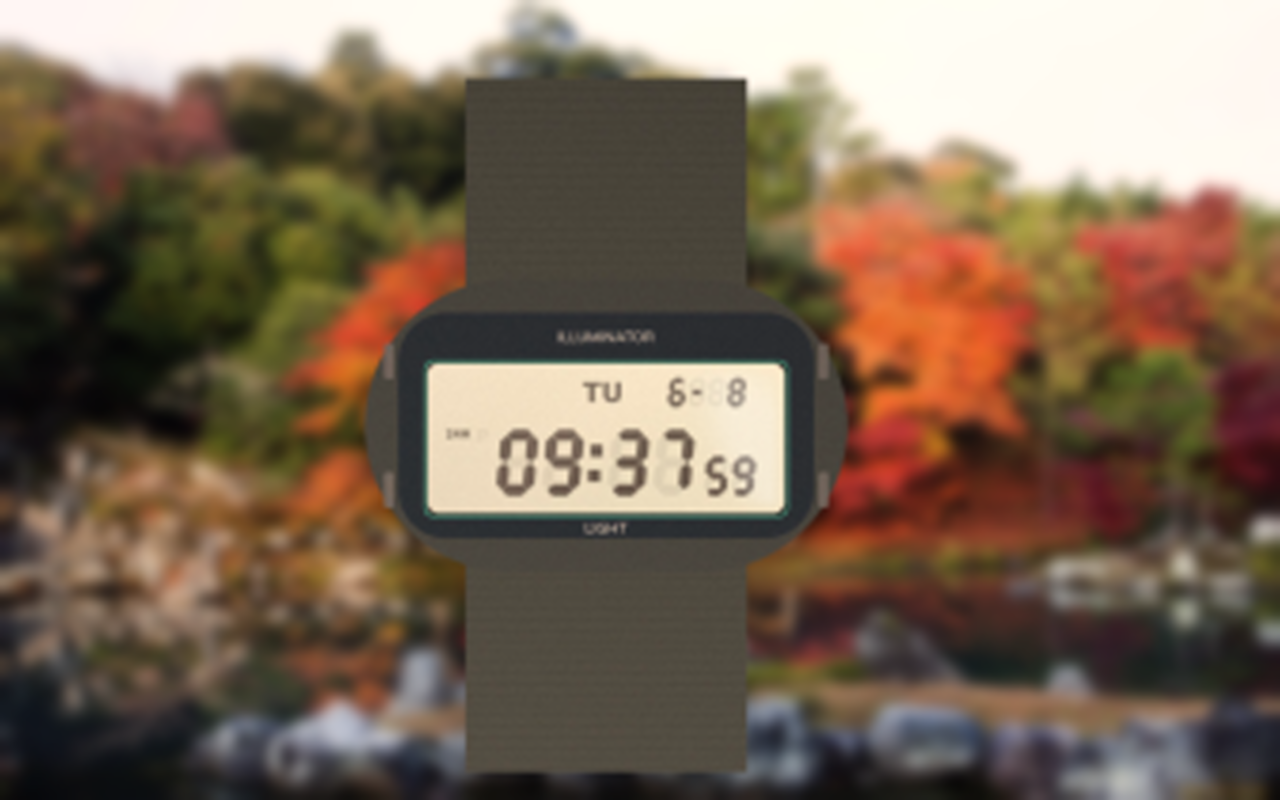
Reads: 9.37.59
